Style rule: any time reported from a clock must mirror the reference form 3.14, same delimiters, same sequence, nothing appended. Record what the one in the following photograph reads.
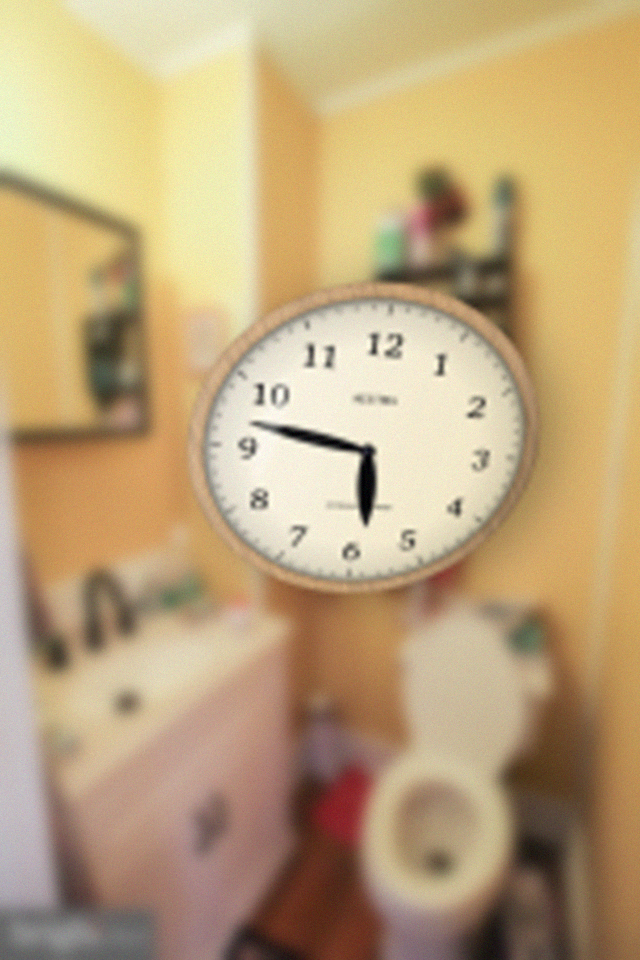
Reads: 5.47
